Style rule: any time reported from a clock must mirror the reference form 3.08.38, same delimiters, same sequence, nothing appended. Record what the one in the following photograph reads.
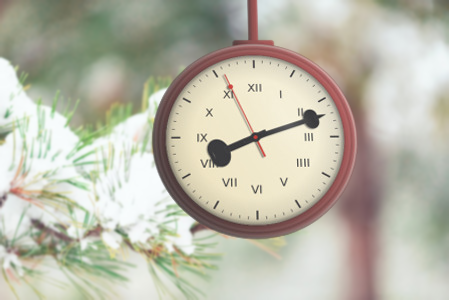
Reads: 8.11.56
